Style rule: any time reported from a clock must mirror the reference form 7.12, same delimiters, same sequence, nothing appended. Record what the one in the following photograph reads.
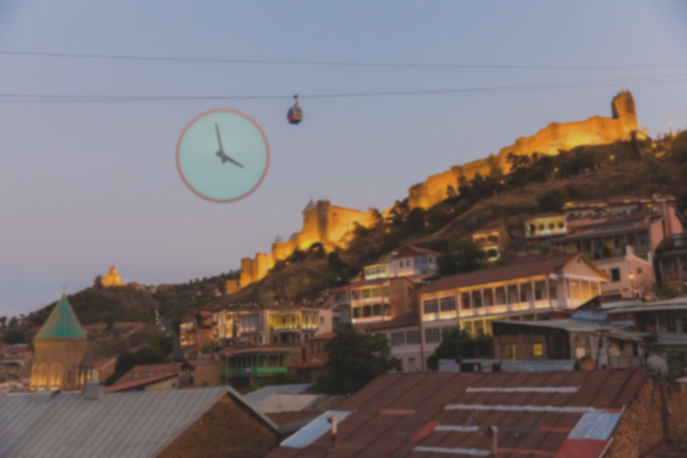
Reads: 3.58
